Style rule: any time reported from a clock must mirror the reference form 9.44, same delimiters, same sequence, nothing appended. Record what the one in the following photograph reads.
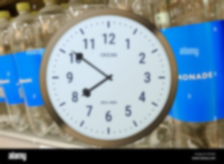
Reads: 7.51
